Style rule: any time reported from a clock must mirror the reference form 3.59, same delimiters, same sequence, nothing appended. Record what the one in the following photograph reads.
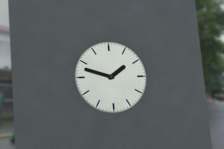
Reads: 1.48
